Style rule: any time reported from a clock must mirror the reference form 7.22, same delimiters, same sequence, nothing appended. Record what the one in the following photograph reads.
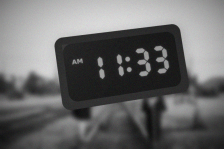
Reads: 11.33
